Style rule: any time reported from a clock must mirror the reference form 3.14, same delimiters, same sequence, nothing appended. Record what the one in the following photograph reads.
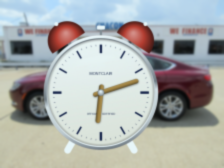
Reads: 6.12
